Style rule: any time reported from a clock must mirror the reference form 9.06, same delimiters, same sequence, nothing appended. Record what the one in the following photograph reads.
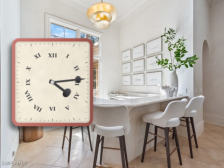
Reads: 4.14
